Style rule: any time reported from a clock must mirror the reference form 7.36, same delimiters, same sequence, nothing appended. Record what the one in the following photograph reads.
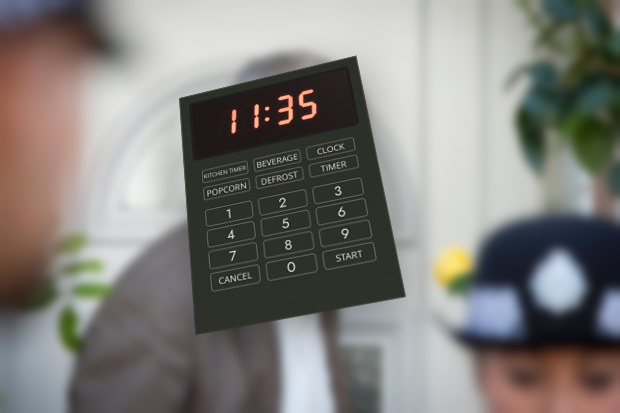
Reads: 11.35
